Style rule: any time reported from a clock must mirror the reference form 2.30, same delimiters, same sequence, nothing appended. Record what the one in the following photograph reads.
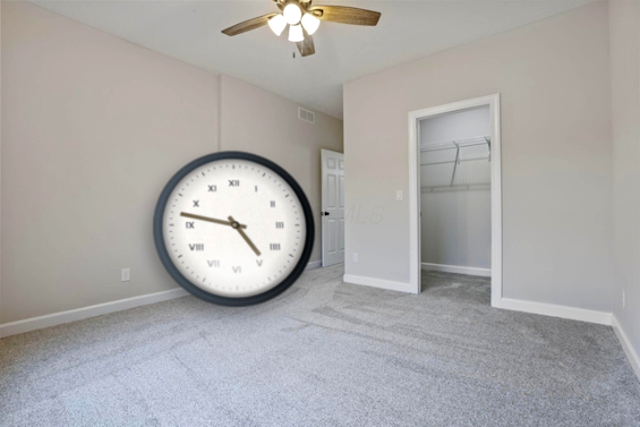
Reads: 4.47
